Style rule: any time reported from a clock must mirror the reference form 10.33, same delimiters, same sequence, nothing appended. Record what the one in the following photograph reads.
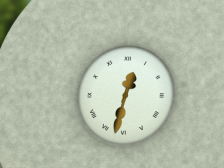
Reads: 12.32
